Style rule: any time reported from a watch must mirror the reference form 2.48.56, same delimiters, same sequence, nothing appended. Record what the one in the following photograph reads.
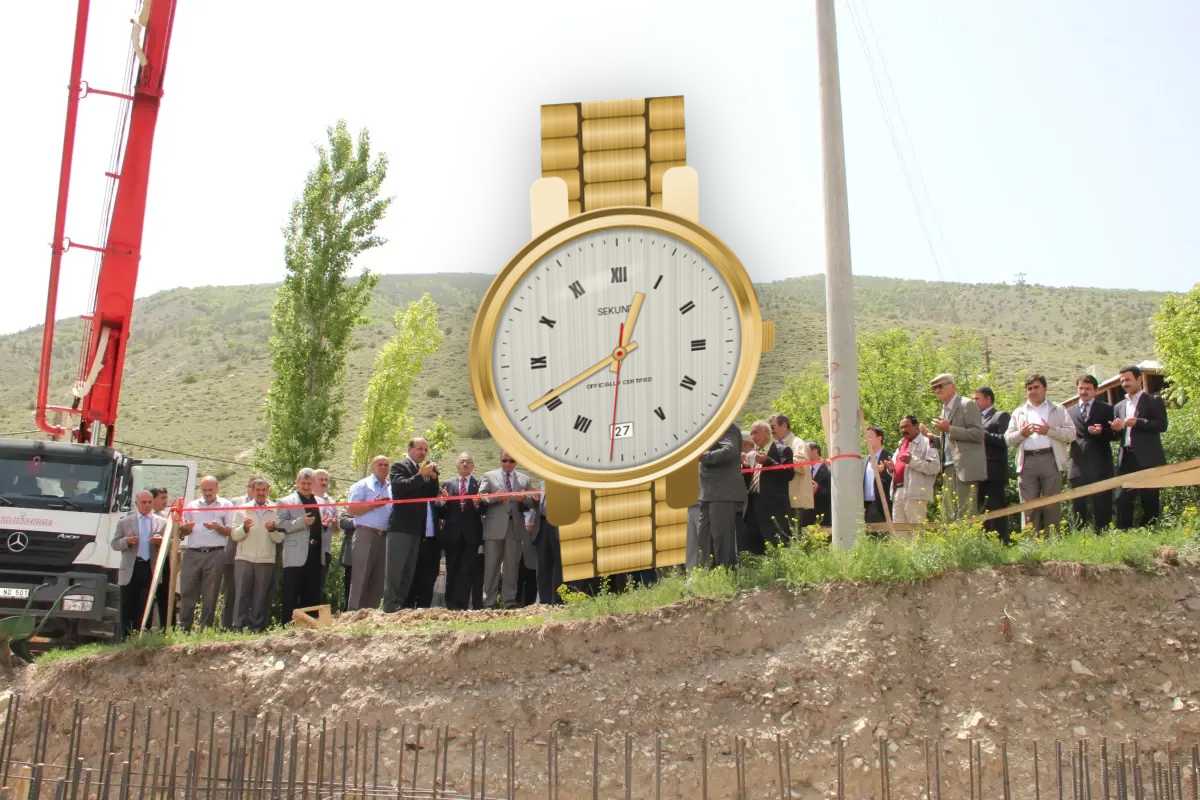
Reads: 12.40.31
